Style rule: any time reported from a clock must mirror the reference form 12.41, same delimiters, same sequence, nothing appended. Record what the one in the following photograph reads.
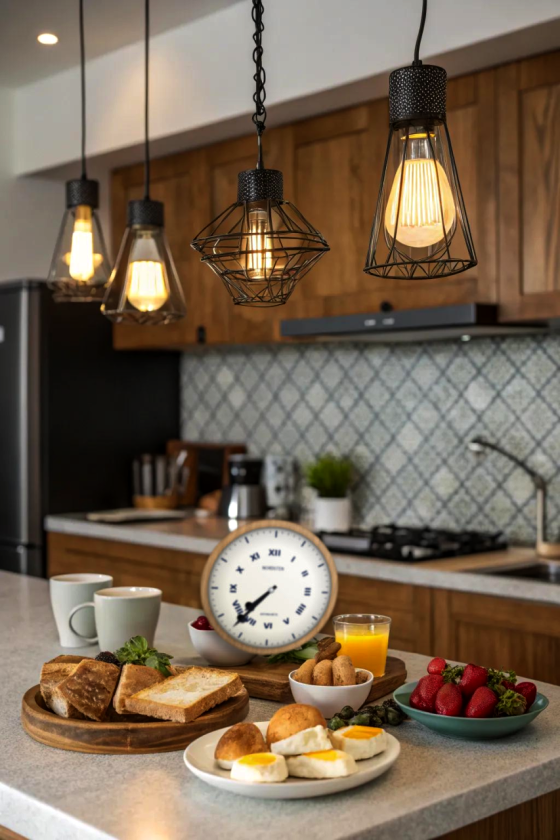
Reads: 7.37
